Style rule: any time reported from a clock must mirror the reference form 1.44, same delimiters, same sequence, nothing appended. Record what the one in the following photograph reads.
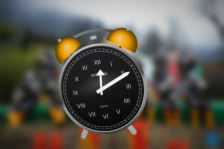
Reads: 12.11
